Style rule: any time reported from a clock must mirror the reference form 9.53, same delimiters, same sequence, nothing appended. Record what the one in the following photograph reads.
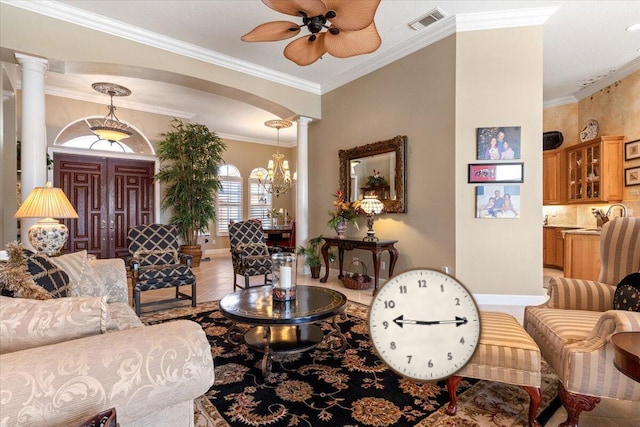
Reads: 9.15
